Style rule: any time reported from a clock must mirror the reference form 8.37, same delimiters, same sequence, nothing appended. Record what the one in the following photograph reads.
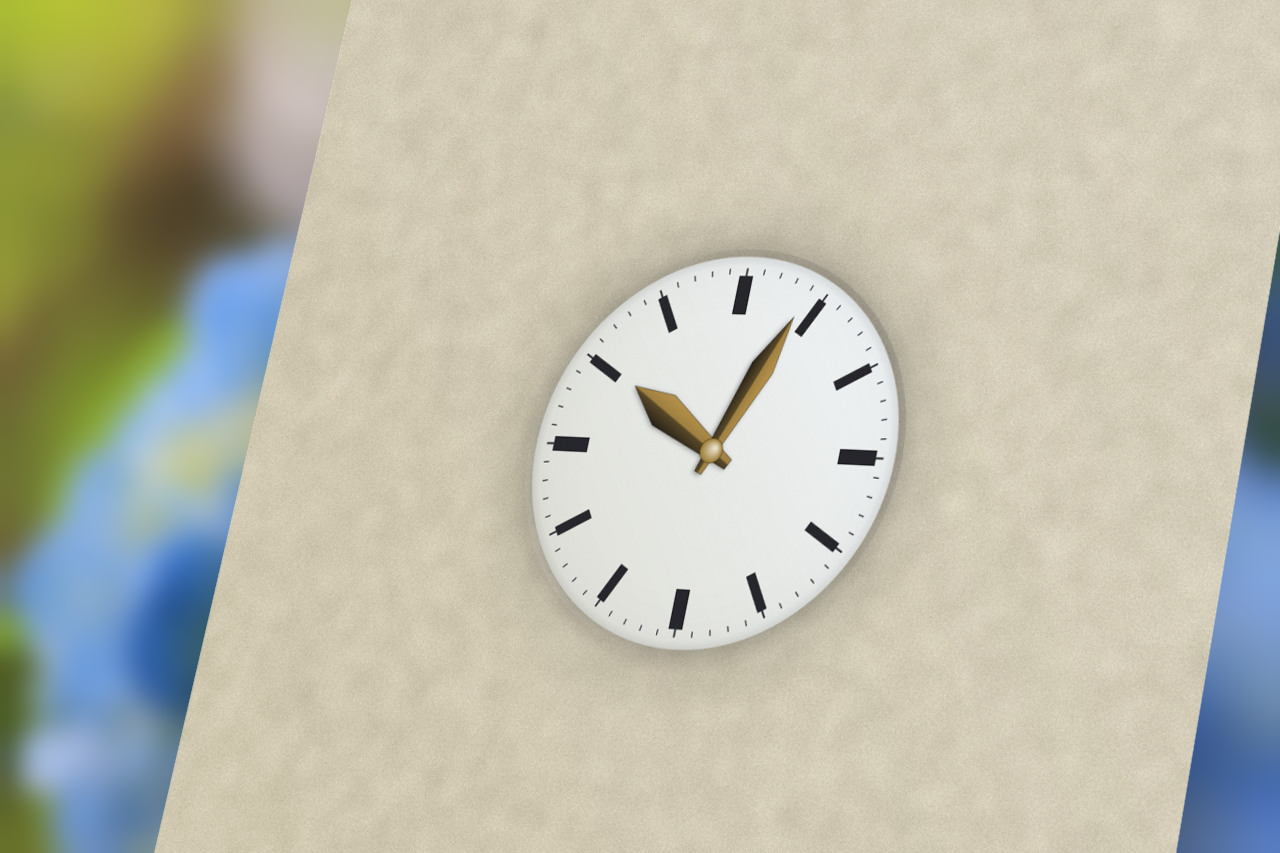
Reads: 10.04
